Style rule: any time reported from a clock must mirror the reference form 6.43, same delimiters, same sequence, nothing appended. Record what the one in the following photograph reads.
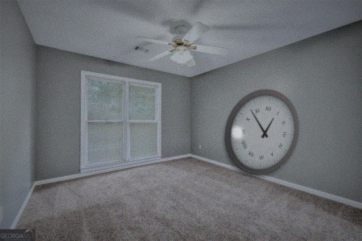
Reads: 12.53
